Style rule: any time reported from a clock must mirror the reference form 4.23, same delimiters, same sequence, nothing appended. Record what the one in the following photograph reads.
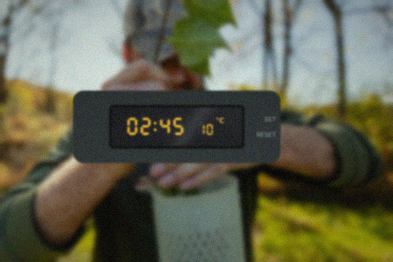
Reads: 2.45
